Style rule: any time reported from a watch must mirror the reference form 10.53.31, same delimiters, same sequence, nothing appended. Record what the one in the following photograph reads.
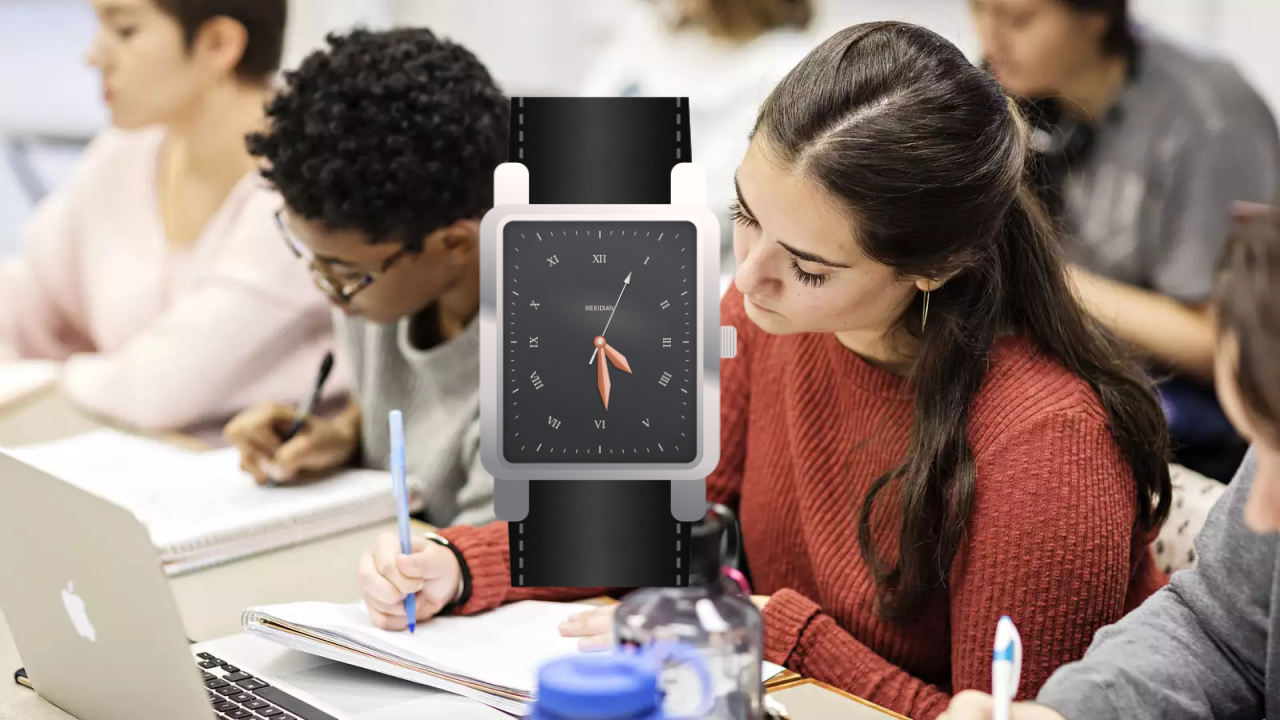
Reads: 4.29.04
